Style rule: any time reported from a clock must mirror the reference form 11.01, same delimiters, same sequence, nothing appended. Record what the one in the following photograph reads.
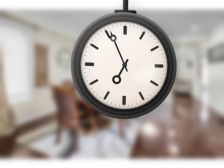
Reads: 6.56
